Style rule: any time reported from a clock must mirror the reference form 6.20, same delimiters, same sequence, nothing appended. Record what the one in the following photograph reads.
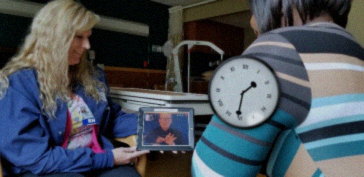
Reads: 1.31
